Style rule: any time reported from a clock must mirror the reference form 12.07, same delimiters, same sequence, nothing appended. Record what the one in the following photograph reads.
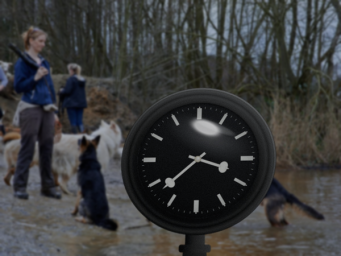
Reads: 3.38
